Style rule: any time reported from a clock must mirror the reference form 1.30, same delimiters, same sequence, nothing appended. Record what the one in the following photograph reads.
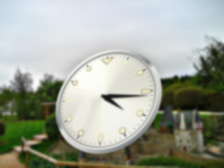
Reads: 4.16
